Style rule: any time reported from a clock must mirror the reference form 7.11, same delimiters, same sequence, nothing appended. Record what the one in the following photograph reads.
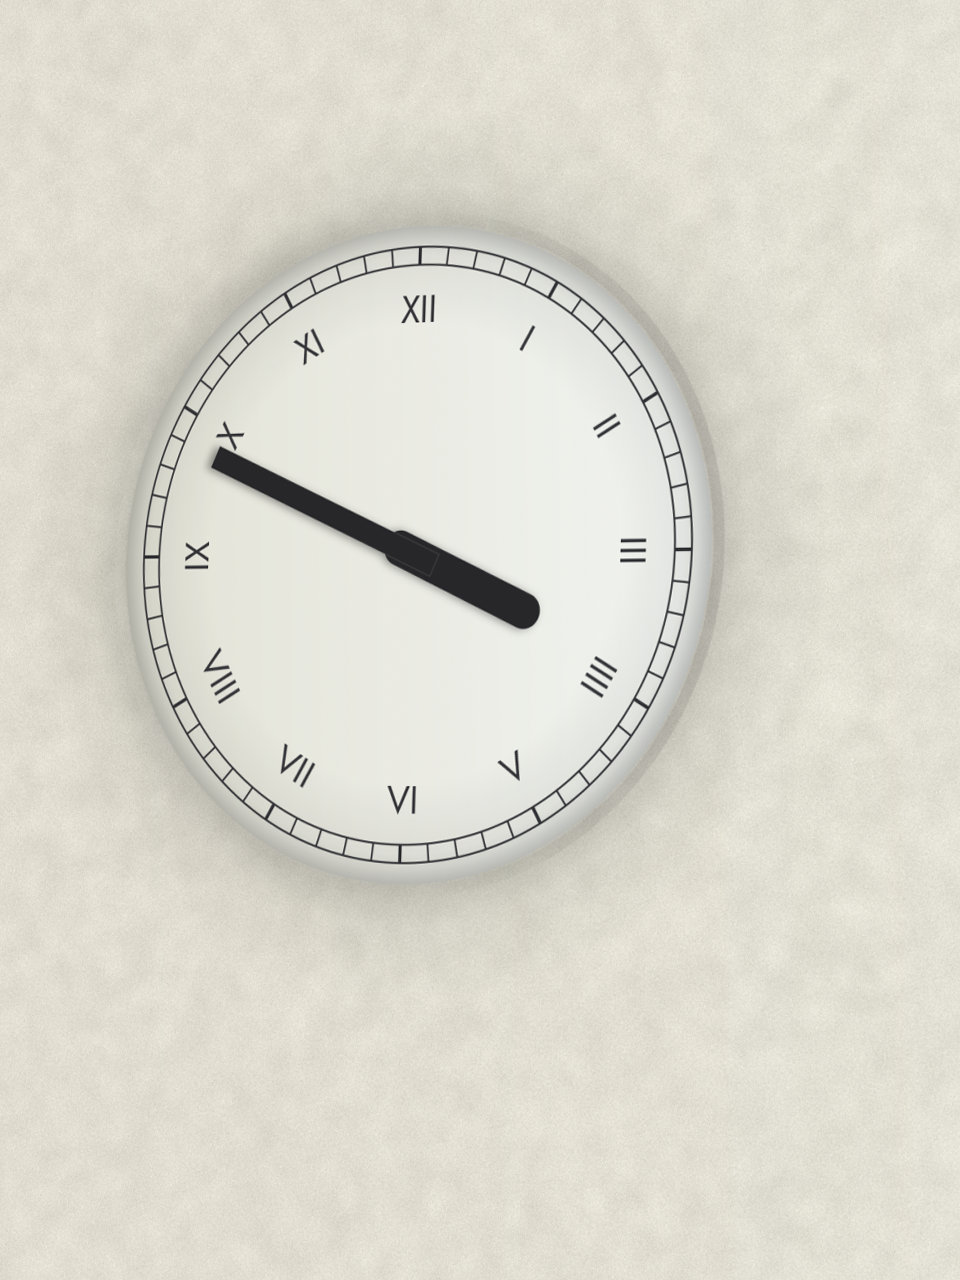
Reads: 3.49
